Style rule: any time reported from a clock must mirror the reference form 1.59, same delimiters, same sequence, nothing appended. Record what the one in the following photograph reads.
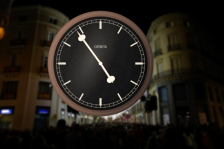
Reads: 4.54
